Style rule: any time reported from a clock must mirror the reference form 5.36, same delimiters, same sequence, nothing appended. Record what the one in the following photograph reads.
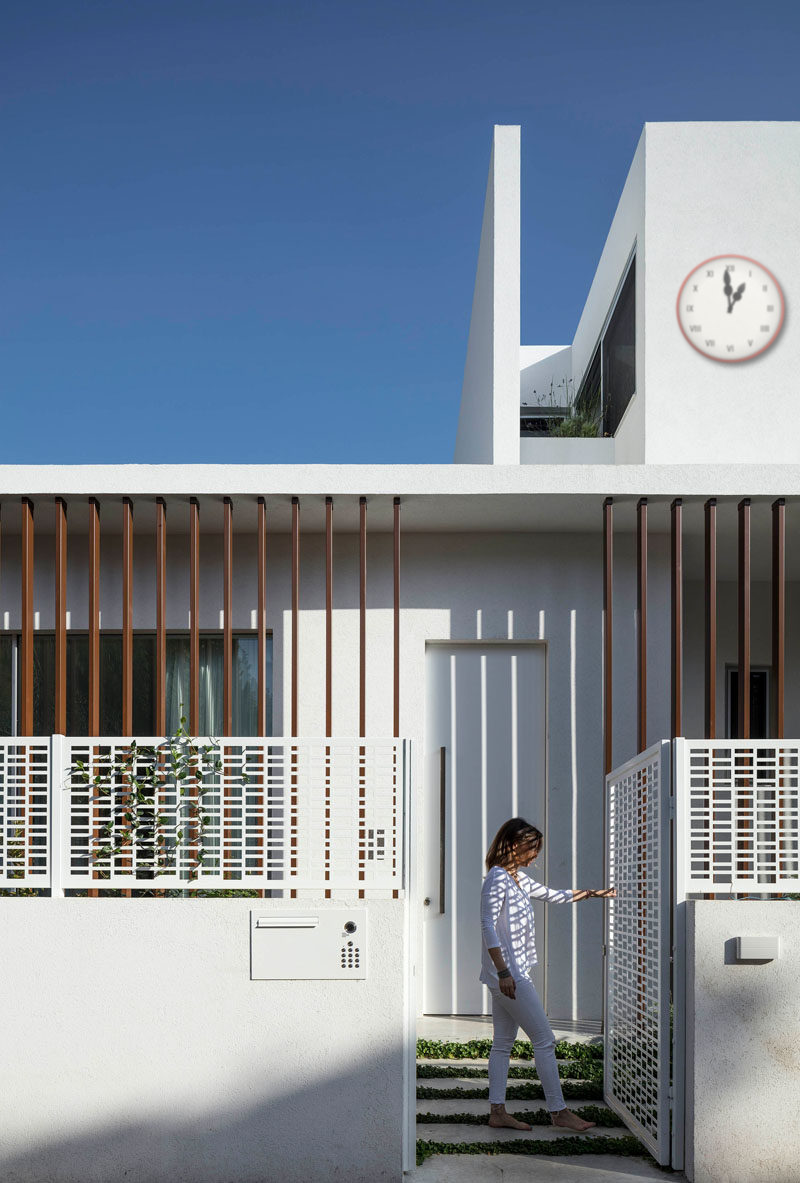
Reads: 12.59
